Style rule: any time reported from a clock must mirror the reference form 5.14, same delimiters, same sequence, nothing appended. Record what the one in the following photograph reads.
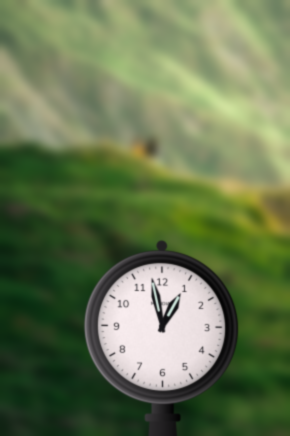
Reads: 12.58
